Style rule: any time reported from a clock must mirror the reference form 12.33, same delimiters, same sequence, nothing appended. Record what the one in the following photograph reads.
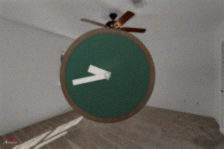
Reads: 9.43
